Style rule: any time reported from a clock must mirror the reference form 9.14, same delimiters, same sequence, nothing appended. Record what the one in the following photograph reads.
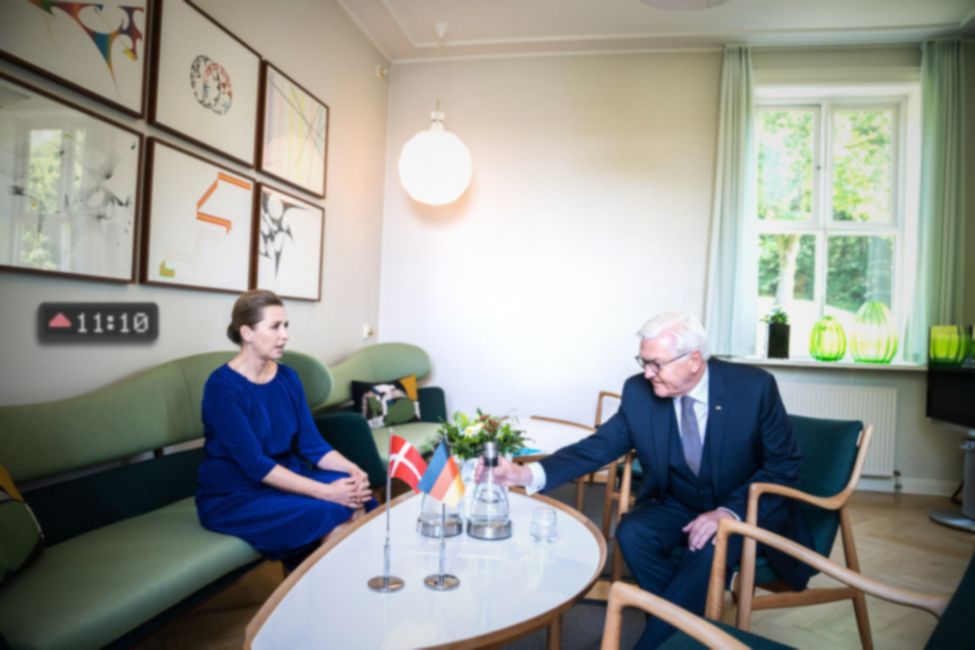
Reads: 11.10
